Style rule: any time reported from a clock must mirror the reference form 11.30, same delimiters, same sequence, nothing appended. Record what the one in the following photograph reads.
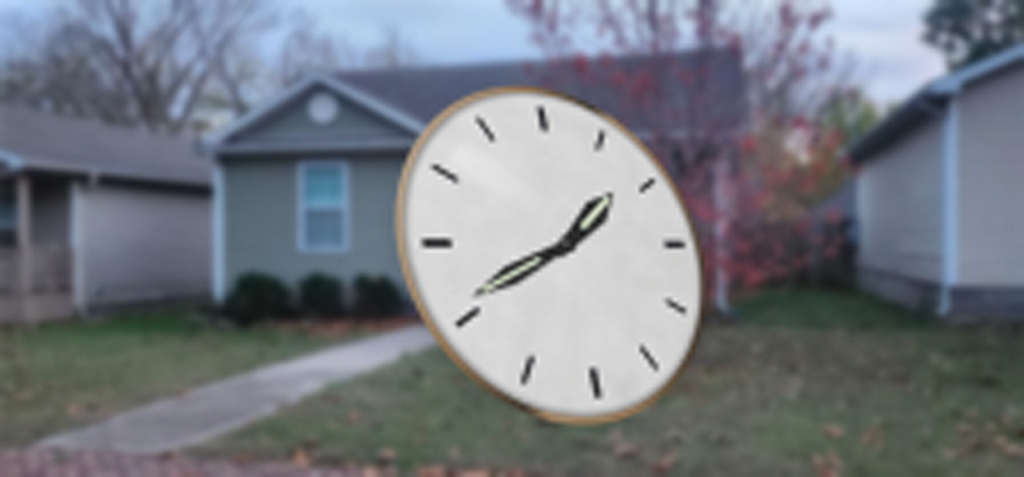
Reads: 1.41
